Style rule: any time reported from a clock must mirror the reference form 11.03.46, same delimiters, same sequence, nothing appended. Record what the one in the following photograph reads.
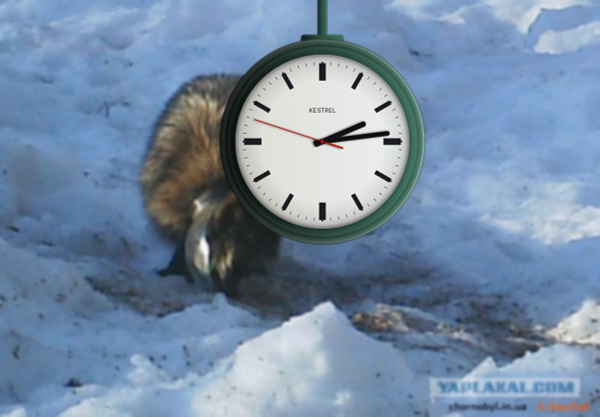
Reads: 2.13.48
